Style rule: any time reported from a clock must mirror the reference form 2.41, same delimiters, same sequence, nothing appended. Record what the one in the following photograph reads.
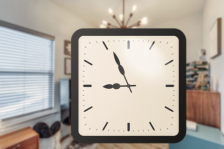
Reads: 8.56
